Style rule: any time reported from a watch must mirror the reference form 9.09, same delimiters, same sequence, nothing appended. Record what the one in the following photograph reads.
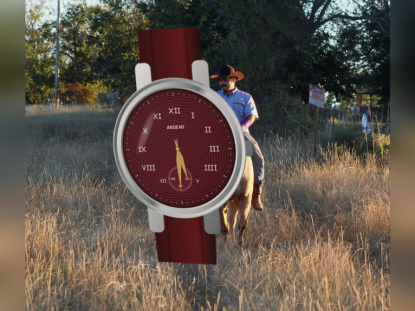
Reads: 5.30
